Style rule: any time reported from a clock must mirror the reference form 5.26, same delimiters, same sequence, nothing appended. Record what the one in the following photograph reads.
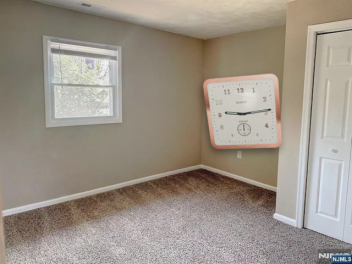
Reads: 9.14
